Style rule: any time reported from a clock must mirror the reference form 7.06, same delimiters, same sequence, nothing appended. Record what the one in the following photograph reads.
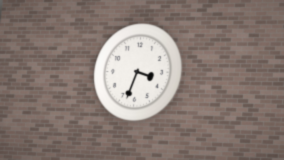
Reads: 3.33
